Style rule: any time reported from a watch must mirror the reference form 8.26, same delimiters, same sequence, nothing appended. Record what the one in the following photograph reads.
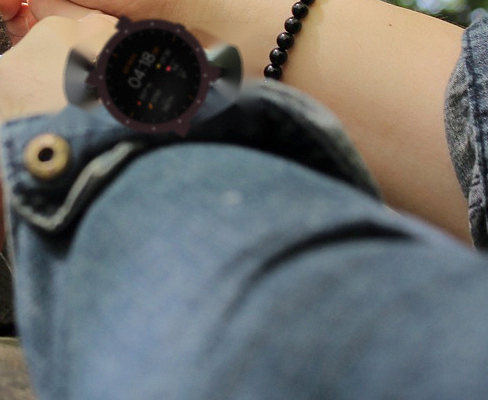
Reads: 4.18
